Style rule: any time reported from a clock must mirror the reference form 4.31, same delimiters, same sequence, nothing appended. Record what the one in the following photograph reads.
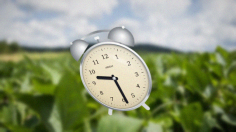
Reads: 9.29
